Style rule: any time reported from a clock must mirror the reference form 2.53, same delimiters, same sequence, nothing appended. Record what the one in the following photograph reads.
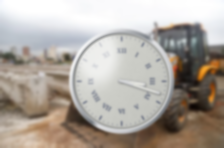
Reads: 3.18
